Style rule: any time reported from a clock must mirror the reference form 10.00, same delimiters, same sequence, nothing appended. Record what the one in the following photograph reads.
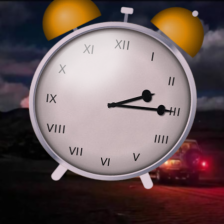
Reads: 2.15
